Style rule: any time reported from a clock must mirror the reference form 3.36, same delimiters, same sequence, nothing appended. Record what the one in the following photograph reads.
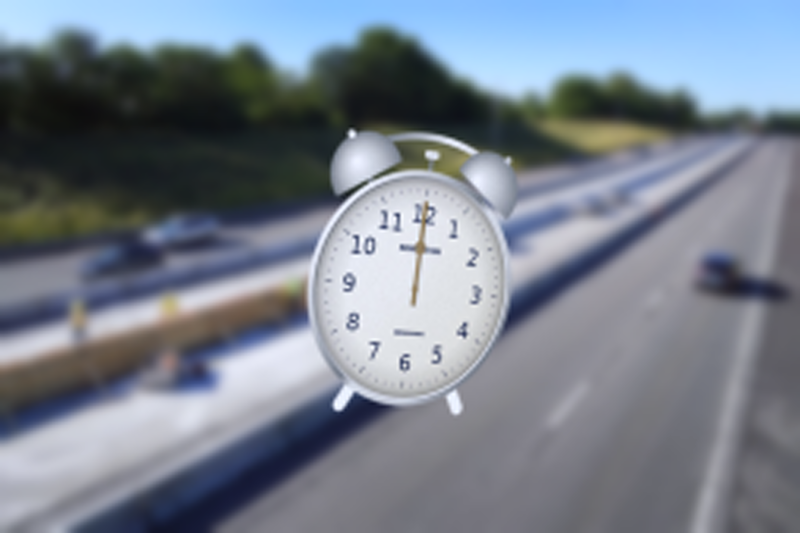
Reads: 12.00
